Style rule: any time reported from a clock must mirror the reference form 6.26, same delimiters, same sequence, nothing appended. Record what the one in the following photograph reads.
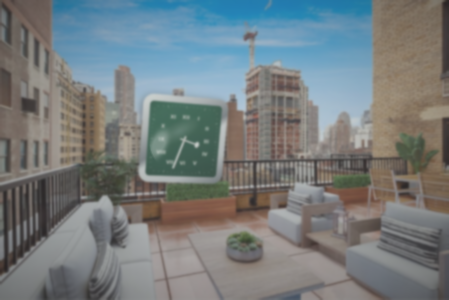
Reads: 3.33
